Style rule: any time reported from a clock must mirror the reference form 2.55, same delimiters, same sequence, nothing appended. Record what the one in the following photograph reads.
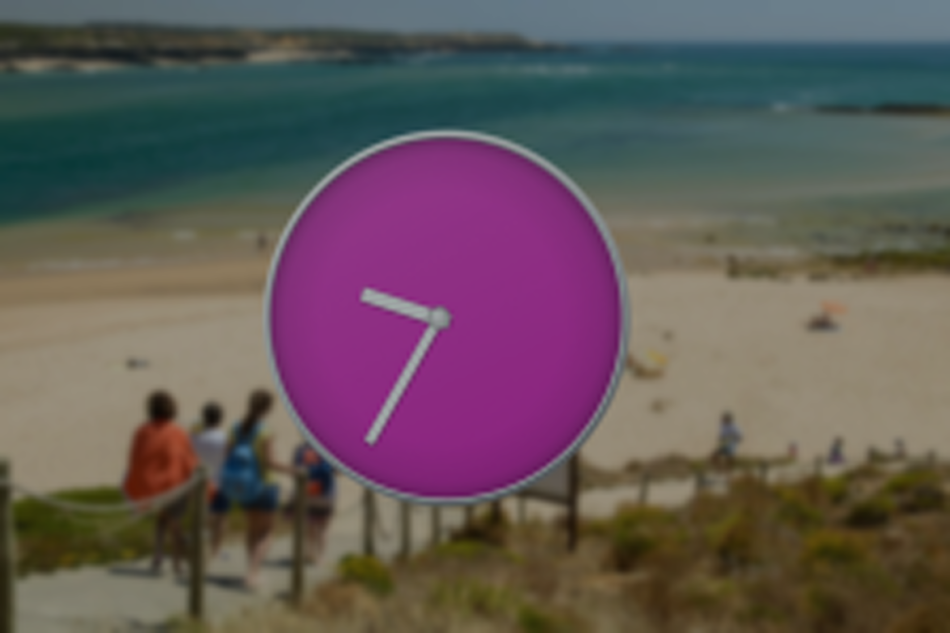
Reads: 9.35
